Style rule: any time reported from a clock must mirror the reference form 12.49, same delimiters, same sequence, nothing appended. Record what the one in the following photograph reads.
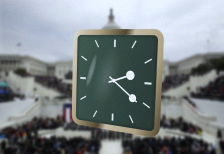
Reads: 2.21
